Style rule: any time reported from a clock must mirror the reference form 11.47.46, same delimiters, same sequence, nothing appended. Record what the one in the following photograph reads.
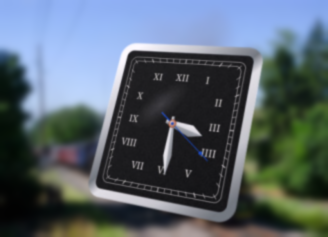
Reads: 3.29.21
